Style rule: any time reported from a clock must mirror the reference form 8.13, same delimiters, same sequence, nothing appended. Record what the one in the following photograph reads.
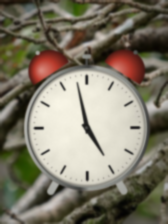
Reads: 4.58
